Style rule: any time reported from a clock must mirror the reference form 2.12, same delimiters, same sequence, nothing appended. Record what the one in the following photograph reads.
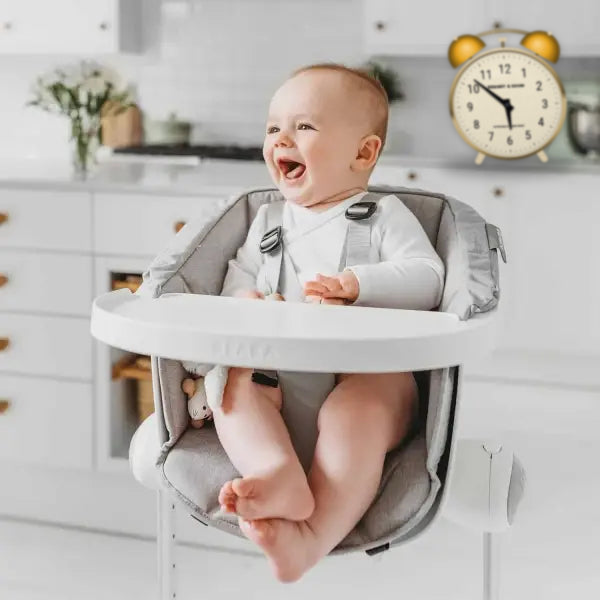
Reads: 5.52
